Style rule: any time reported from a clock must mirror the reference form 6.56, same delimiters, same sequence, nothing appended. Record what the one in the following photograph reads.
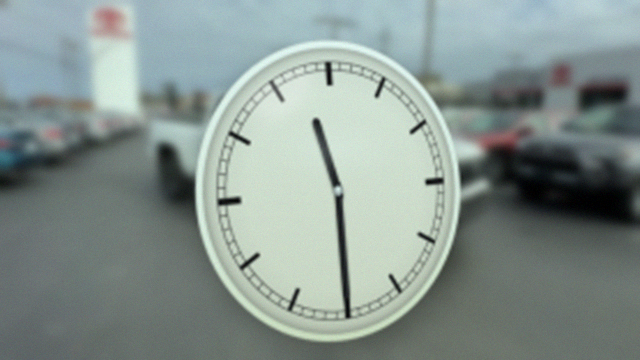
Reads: 11.30
